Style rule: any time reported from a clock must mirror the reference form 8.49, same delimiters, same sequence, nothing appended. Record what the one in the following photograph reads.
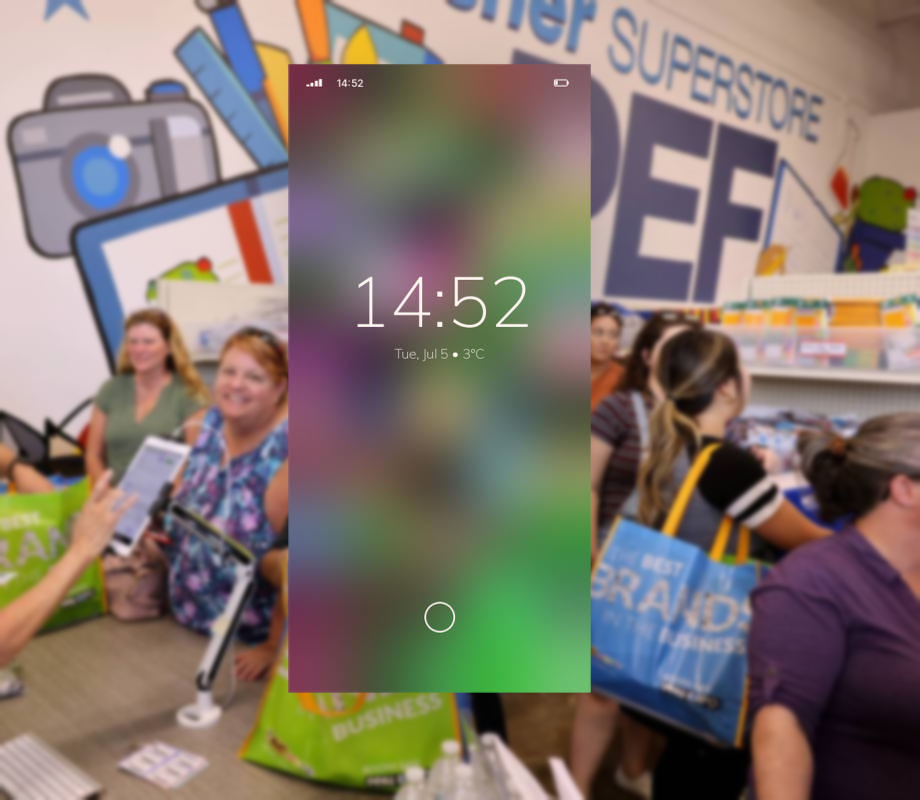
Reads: 14.52
